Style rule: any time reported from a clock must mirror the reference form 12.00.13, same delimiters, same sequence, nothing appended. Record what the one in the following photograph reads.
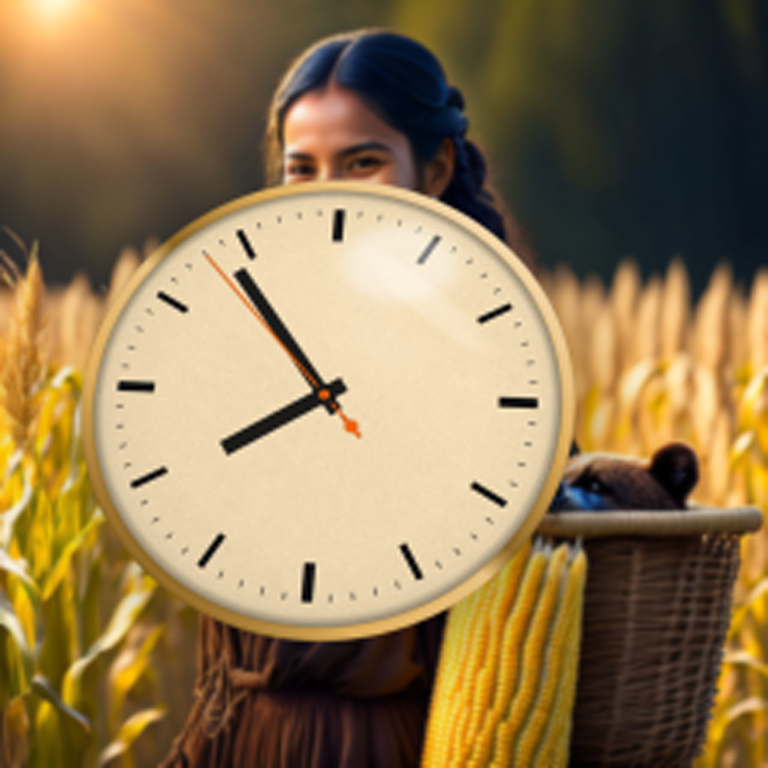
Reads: 7.53.53
